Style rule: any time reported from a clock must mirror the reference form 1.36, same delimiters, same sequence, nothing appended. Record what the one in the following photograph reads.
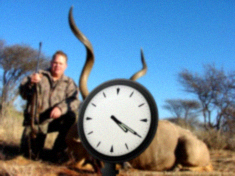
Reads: 4.20
